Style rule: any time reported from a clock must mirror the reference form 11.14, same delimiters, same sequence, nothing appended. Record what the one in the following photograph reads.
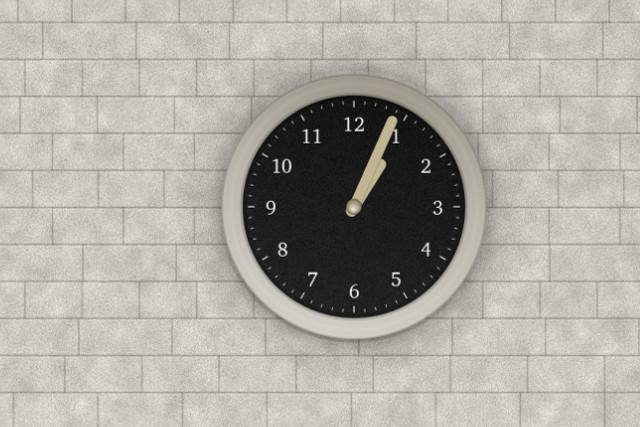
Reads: 1.04
